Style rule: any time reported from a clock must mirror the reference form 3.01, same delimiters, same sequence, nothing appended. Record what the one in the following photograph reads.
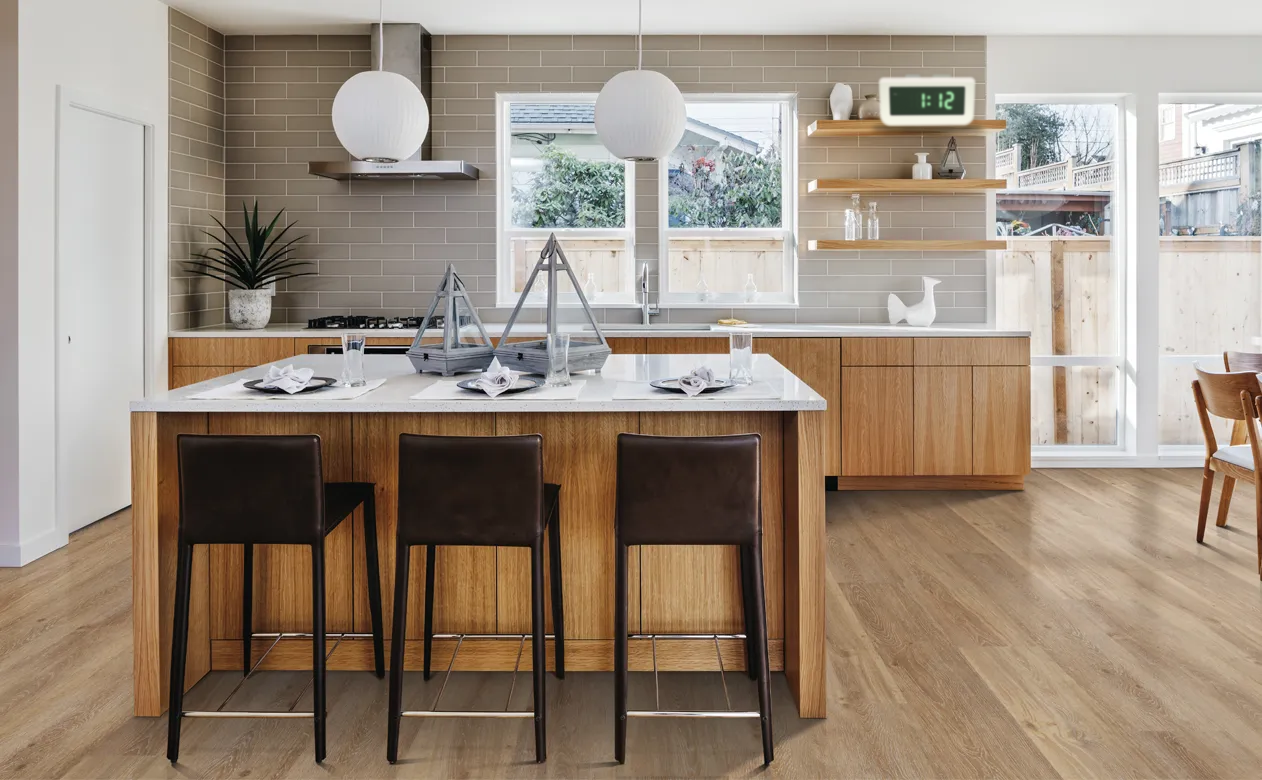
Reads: 1.12
